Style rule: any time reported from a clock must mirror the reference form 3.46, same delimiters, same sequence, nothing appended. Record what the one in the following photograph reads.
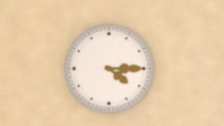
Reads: 4.15
